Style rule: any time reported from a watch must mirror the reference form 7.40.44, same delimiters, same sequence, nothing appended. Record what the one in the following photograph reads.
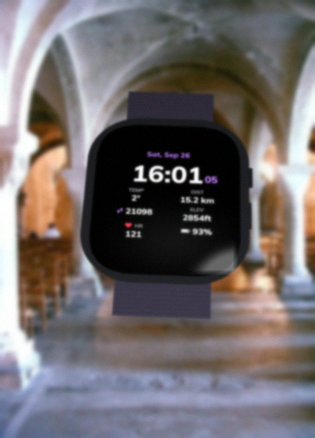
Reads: 16.01.05
